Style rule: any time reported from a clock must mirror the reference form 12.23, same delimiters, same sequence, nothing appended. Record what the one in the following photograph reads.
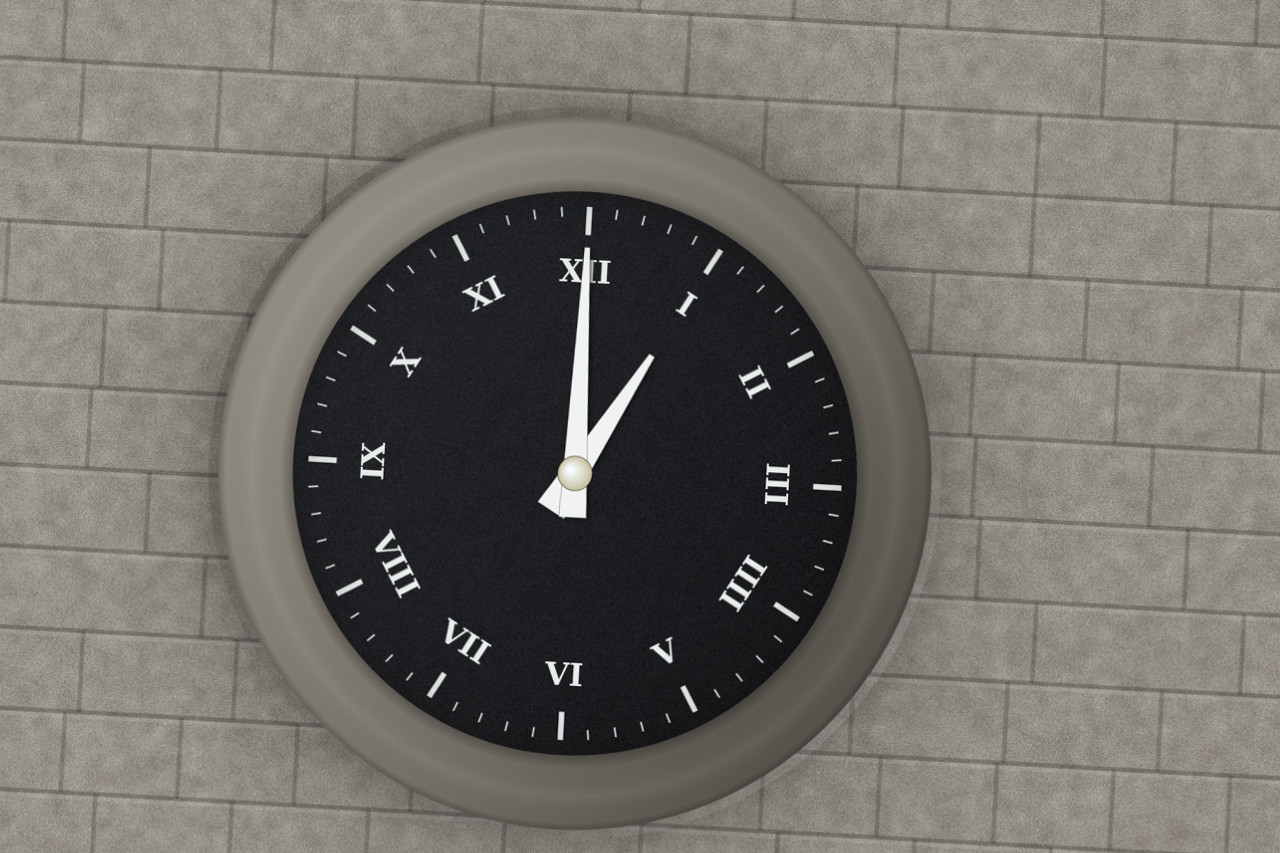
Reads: 1.00
